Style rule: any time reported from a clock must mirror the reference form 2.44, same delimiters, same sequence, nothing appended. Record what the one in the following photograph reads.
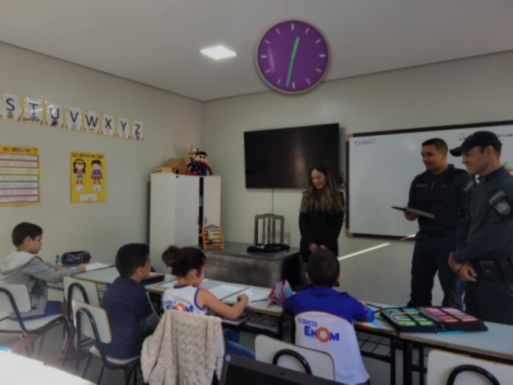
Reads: 12.32
